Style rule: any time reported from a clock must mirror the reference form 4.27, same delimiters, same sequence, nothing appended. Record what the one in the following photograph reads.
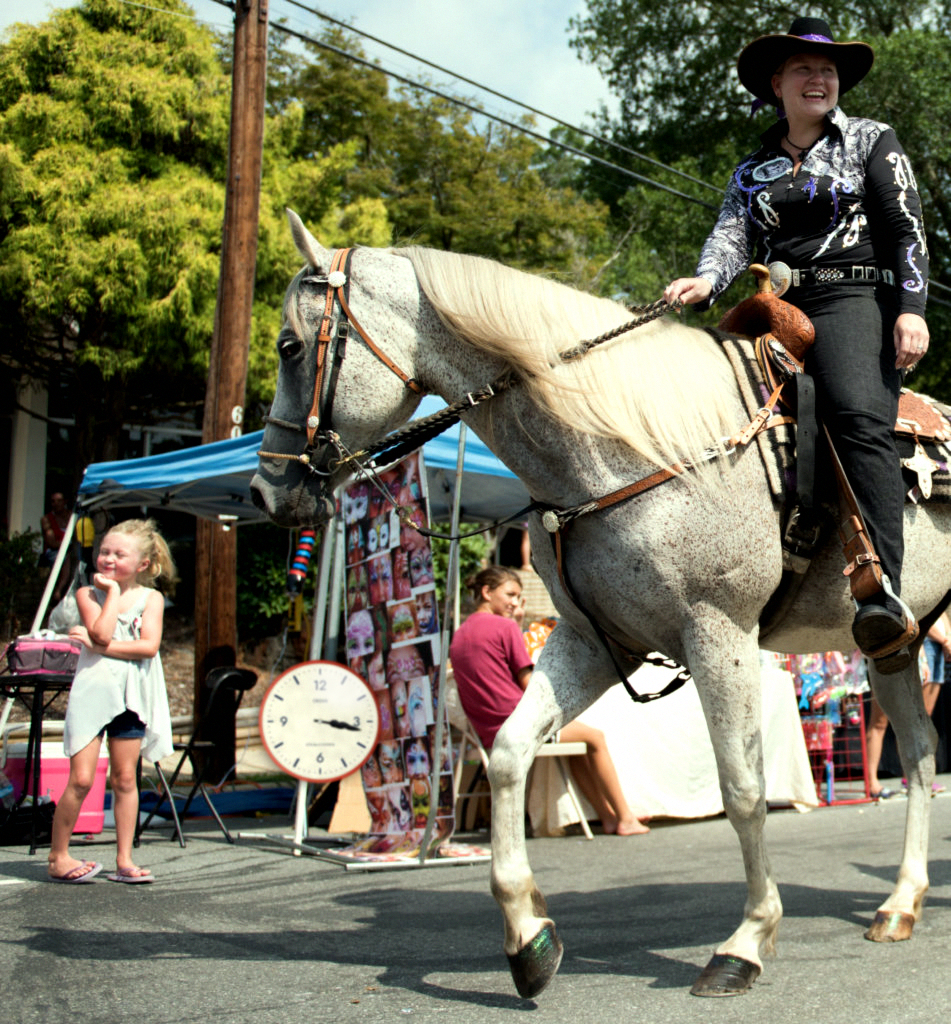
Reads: 3.17
